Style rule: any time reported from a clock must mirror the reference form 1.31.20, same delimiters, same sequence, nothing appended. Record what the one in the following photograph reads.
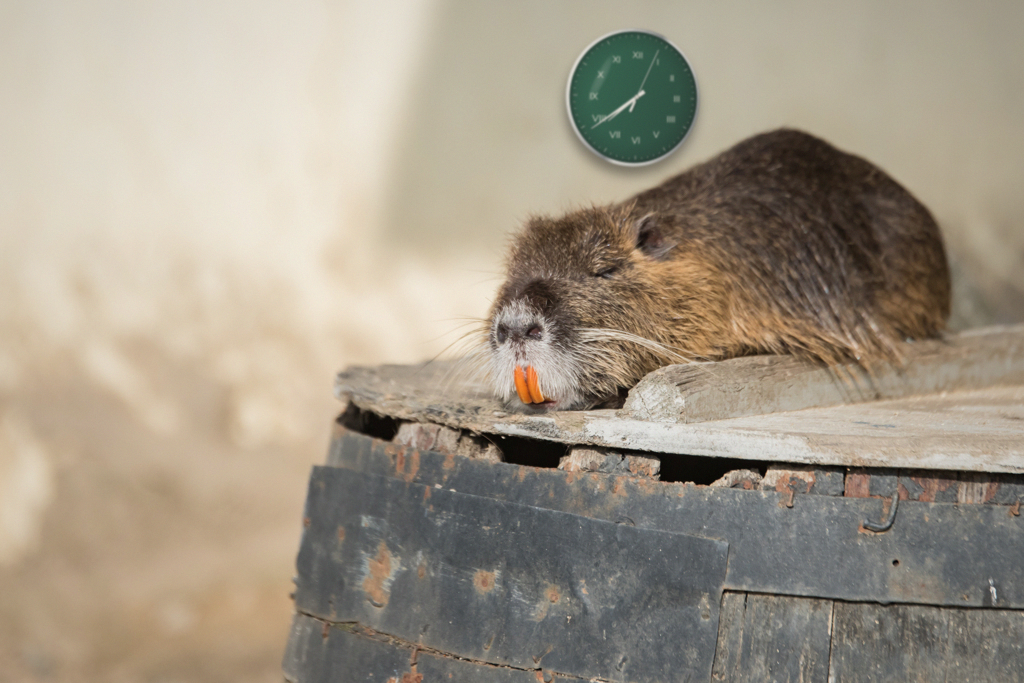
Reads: 7.39.04
